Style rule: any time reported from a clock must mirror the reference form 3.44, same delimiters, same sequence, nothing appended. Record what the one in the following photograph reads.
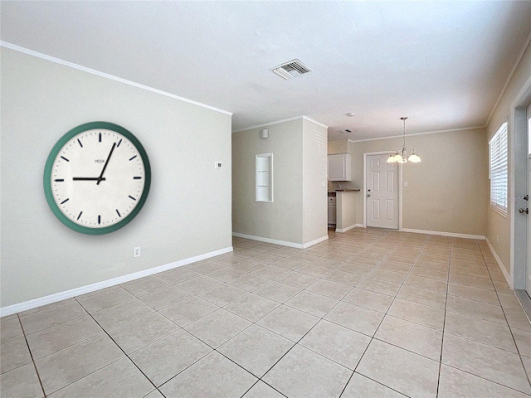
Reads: 9.04
